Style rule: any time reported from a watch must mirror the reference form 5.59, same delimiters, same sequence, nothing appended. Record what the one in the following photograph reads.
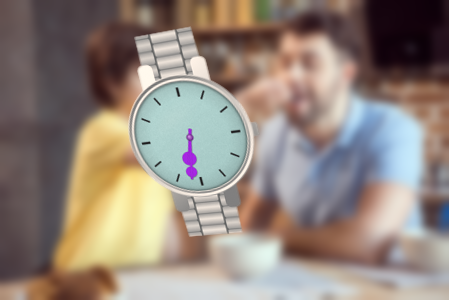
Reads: 6.32
